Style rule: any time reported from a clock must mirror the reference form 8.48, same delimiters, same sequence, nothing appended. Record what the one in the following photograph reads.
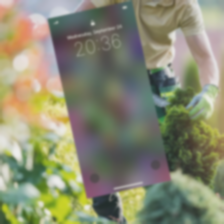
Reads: 20.36
